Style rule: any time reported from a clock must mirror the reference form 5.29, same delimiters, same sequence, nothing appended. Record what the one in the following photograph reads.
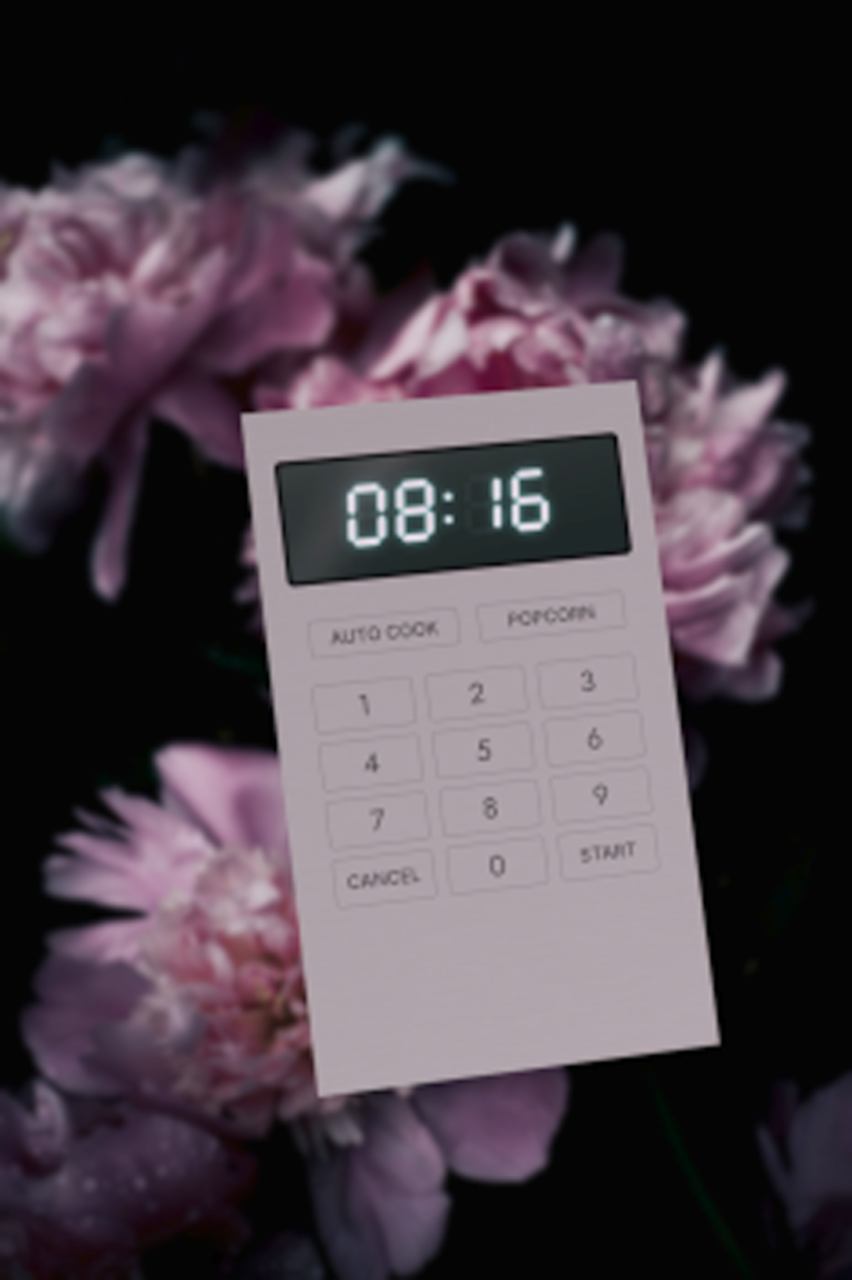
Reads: 8.16
